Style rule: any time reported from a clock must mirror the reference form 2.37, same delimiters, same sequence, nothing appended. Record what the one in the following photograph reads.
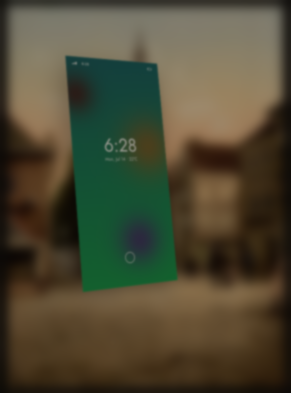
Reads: 6.28
